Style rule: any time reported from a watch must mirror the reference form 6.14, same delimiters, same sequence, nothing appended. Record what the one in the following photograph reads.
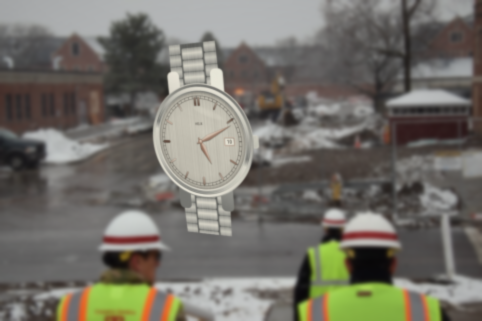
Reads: 5.11
